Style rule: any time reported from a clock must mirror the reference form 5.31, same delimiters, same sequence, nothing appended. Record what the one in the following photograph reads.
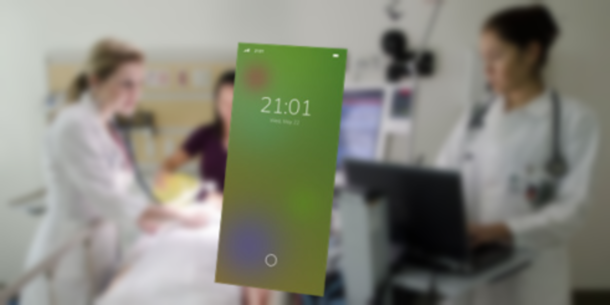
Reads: 21.01
